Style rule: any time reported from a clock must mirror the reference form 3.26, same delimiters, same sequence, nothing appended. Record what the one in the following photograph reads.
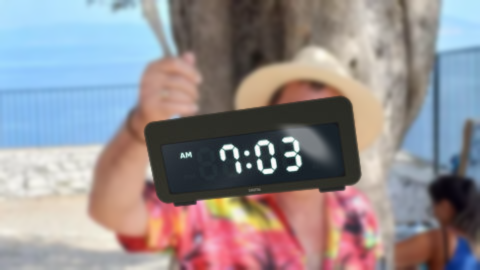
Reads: 7.03
